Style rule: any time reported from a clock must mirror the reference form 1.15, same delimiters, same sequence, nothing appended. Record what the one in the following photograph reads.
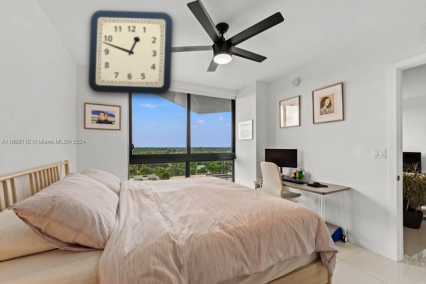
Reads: 12.48
